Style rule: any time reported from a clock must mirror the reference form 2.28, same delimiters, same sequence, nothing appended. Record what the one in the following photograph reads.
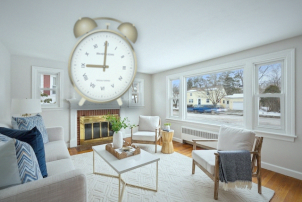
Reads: 9.00
